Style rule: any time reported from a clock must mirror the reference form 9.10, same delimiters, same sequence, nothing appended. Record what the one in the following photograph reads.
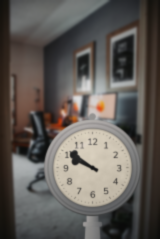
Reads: 9.51
